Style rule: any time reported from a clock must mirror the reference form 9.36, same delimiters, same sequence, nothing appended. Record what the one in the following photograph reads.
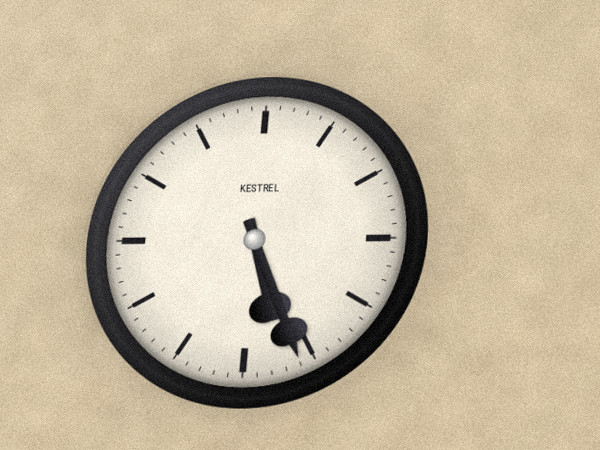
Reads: 5.26
